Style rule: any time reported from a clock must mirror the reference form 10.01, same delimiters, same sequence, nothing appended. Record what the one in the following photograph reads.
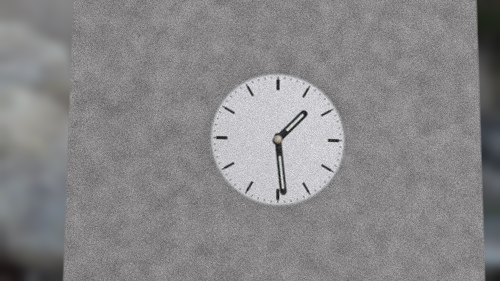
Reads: 1.29
